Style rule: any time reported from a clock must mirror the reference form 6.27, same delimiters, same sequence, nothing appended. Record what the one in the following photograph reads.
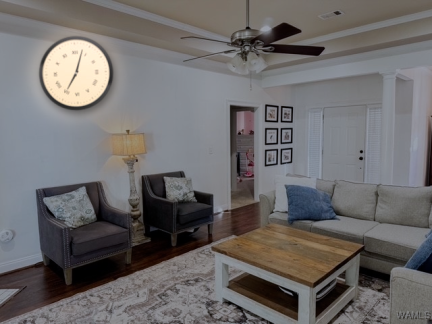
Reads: 7.03
